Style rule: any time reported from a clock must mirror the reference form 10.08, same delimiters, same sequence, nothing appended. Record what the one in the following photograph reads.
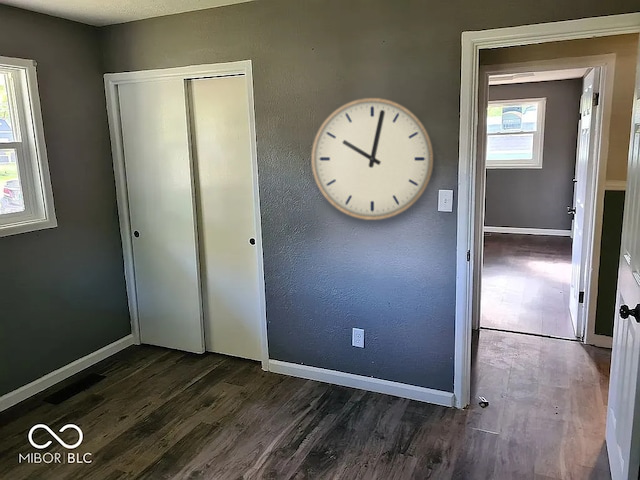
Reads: 10.02
